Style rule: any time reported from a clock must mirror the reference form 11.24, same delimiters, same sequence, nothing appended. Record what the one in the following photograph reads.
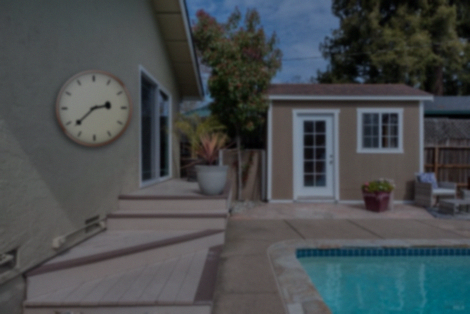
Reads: 2.38
